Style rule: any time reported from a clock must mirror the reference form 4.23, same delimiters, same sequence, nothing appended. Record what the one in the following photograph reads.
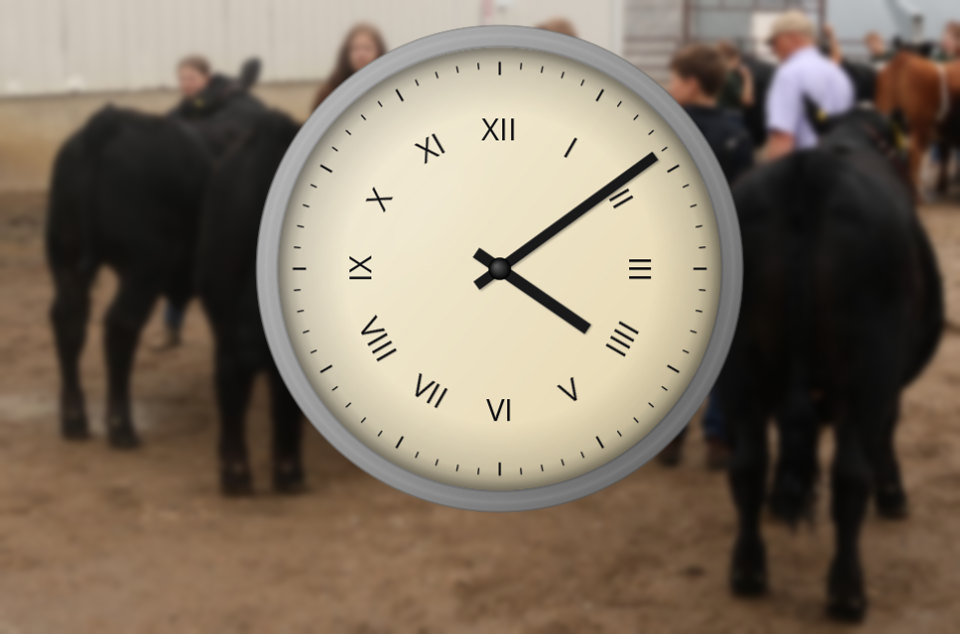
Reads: 4.09
